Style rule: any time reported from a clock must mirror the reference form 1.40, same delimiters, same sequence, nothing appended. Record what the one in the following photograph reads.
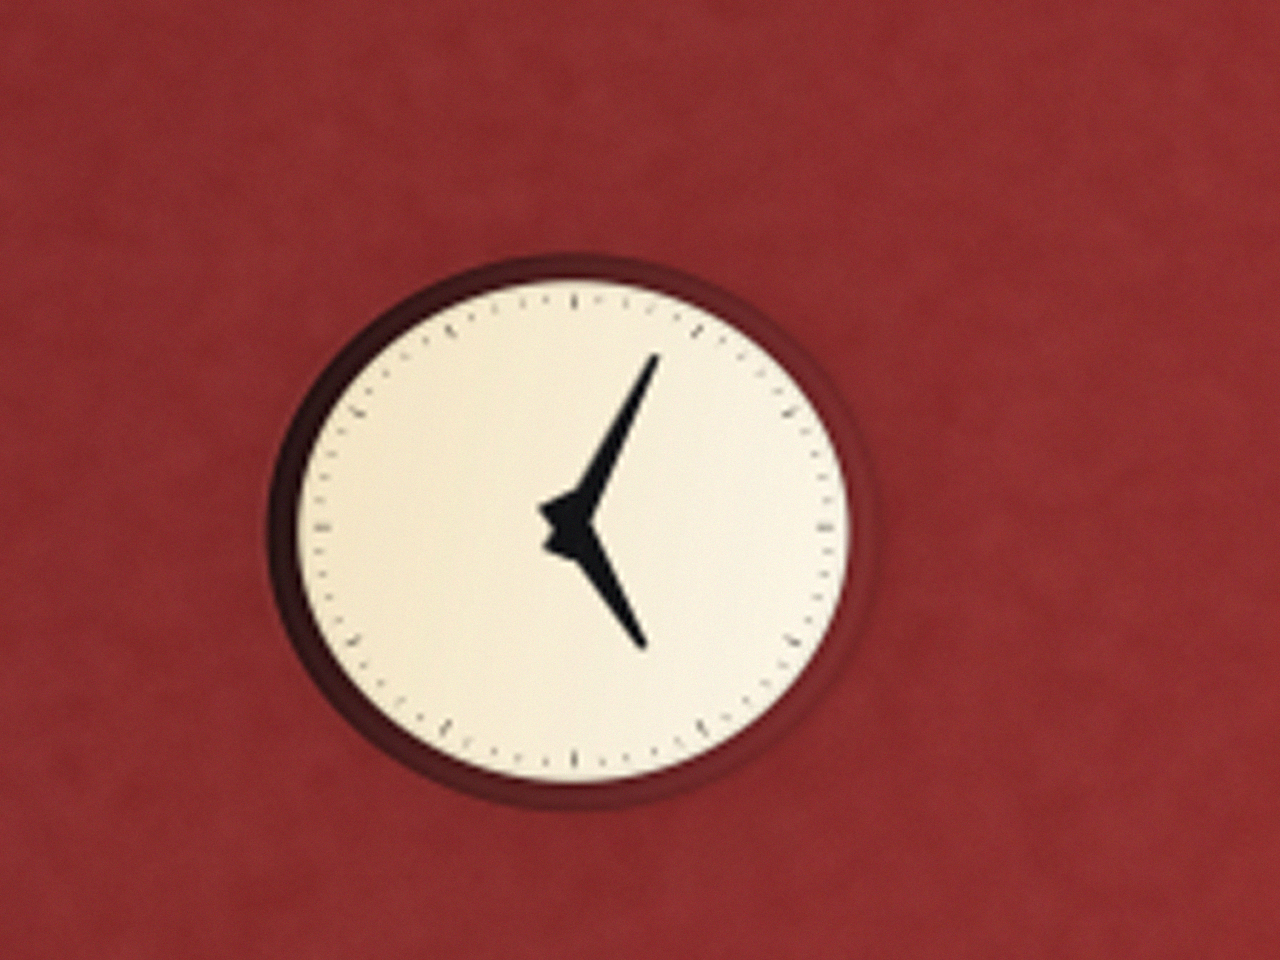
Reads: 5.04
